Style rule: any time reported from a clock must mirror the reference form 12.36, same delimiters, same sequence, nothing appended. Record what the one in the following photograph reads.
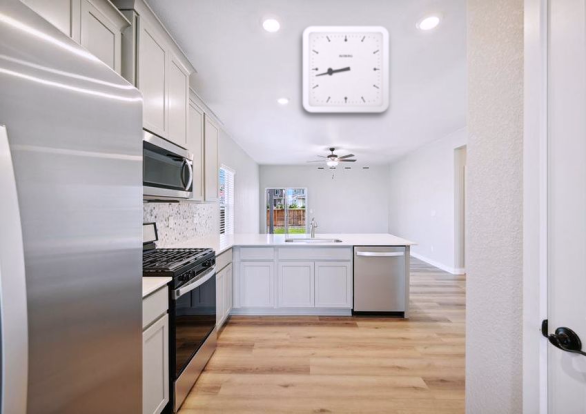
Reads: 8.43
